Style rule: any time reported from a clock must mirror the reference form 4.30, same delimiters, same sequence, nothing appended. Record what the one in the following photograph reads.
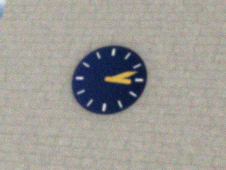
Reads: 3.12
